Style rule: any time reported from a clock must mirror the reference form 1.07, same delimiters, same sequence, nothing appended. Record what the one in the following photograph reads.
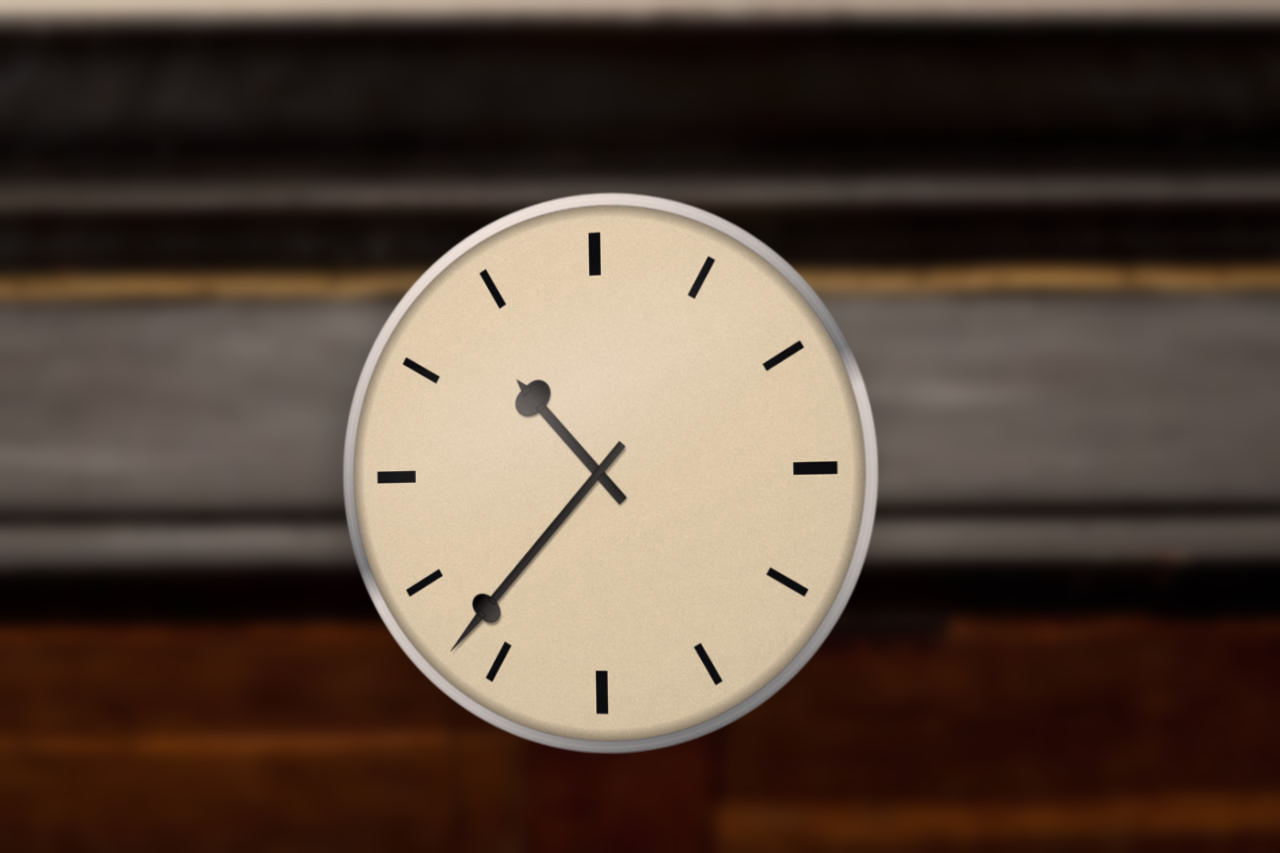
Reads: 10.37
